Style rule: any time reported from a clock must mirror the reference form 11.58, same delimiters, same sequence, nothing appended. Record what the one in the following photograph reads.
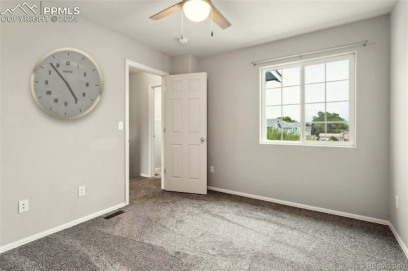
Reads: 4.53
